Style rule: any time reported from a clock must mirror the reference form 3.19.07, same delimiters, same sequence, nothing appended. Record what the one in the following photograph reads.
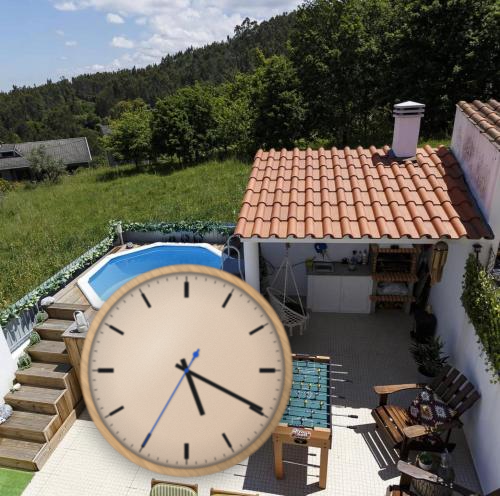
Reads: 5.19.35
